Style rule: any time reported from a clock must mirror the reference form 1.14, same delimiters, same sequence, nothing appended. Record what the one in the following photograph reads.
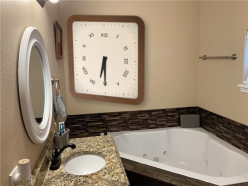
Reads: 6.30
